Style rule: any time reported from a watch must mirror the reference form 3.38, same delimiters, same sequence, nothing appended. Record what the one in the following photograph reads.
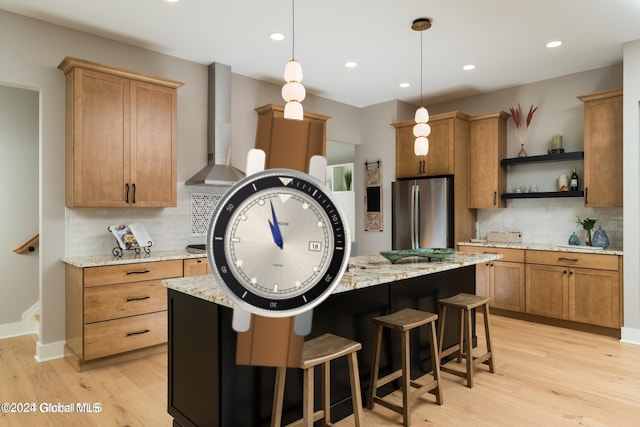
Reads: 10.57
